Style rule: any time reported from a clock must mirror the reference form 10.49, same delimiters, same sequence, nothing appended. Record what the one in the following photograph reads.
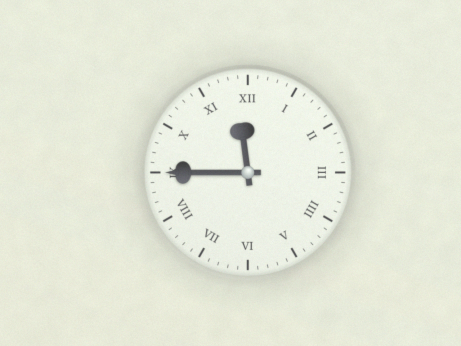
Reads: 11.45
